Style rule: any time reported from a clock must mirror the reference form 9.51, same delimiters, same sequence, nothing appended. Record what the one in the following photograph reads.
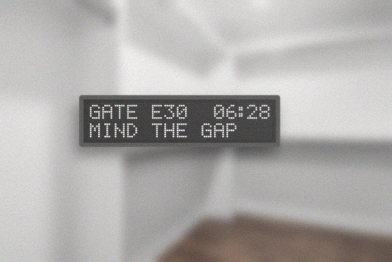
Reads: 6.28
